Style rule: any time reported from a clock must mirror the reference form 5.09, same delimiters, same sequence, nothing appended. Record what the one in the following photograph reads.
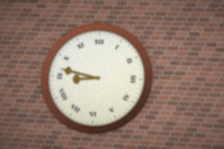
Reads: 8.47
